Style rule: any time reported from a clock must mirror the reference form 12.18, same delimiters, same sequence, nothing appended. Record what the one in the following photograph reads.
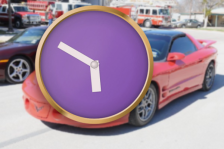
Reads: 5.50
